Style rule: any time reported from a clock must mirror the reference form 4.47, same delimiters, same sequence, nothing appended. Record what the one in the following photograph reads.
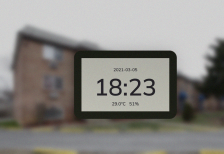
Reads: 18.23
